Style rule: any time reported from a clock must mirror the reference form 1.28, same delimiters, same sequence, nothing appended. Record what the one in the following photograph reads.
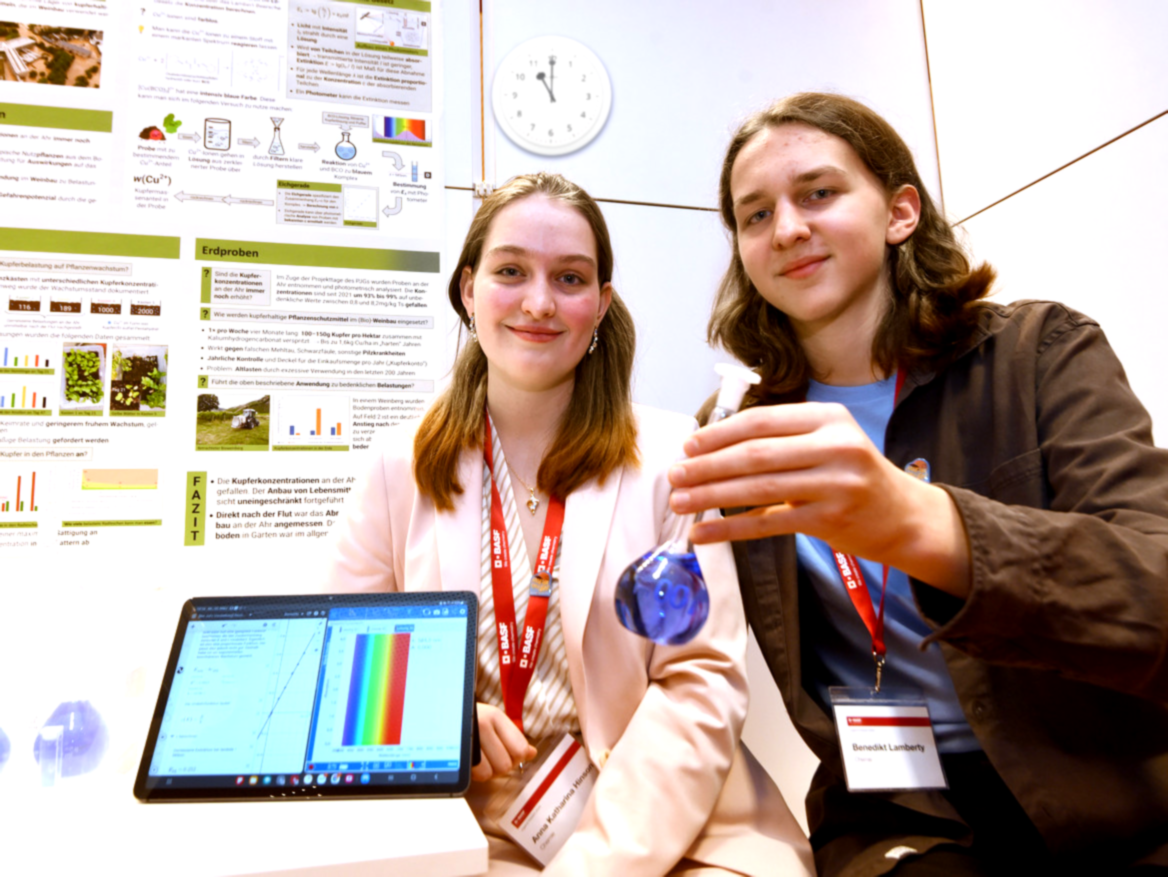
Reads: 11.00
